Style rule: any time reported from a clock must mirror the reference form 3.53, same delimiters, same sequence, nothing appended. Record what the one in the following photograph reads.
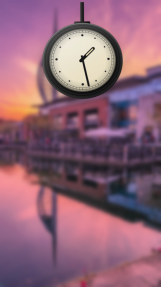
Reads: 1.28
